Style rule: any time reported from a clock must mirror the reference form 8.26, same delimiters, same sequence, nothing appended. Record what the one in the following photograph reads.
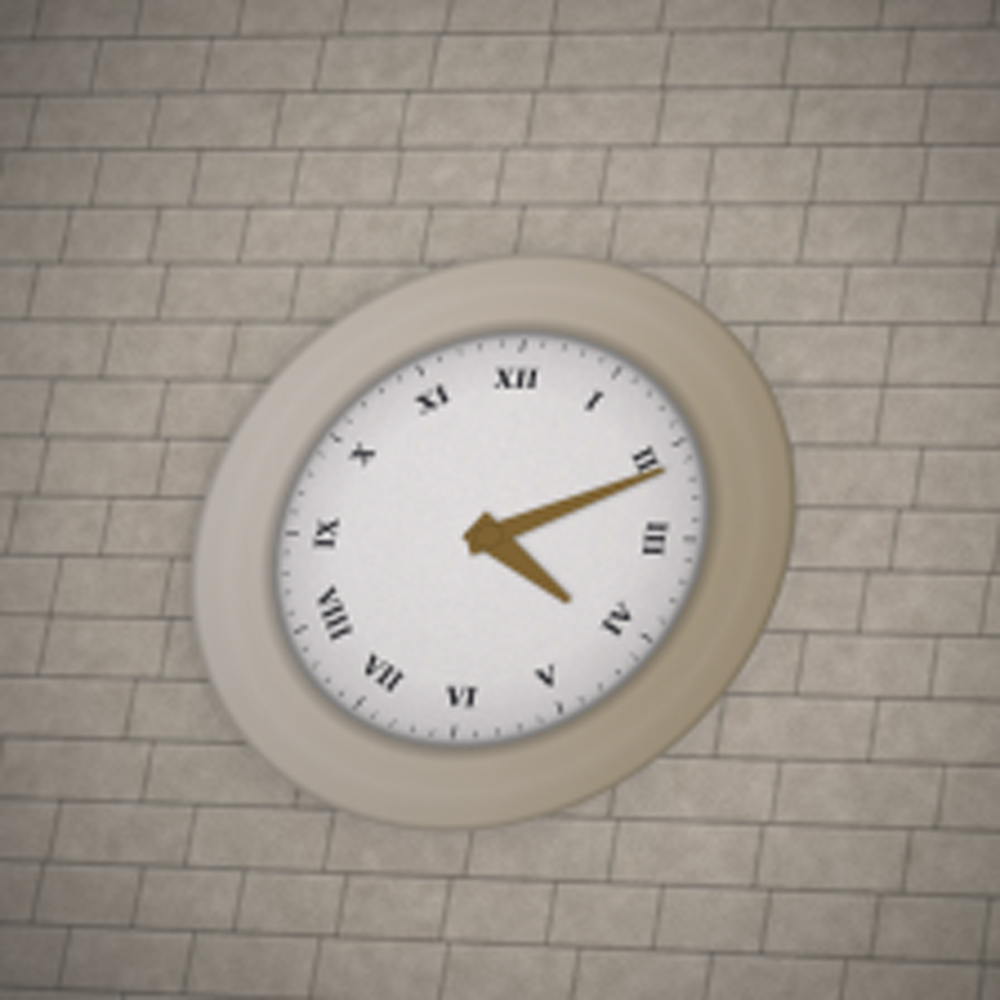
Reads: 4.11
